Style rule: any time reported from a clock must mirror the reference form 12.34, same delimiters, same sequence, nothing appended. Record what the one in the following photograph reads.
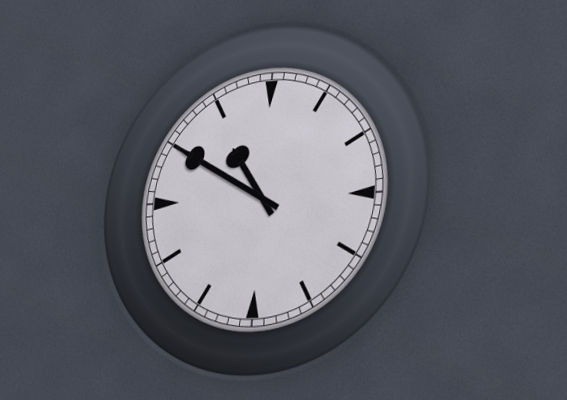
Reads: 10.50
